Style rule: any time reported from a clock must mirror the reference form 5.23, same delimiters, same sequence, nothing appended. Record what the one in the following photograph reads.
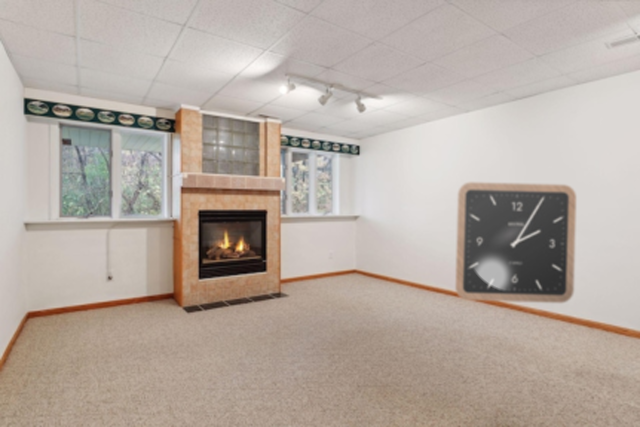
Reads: 2.05
